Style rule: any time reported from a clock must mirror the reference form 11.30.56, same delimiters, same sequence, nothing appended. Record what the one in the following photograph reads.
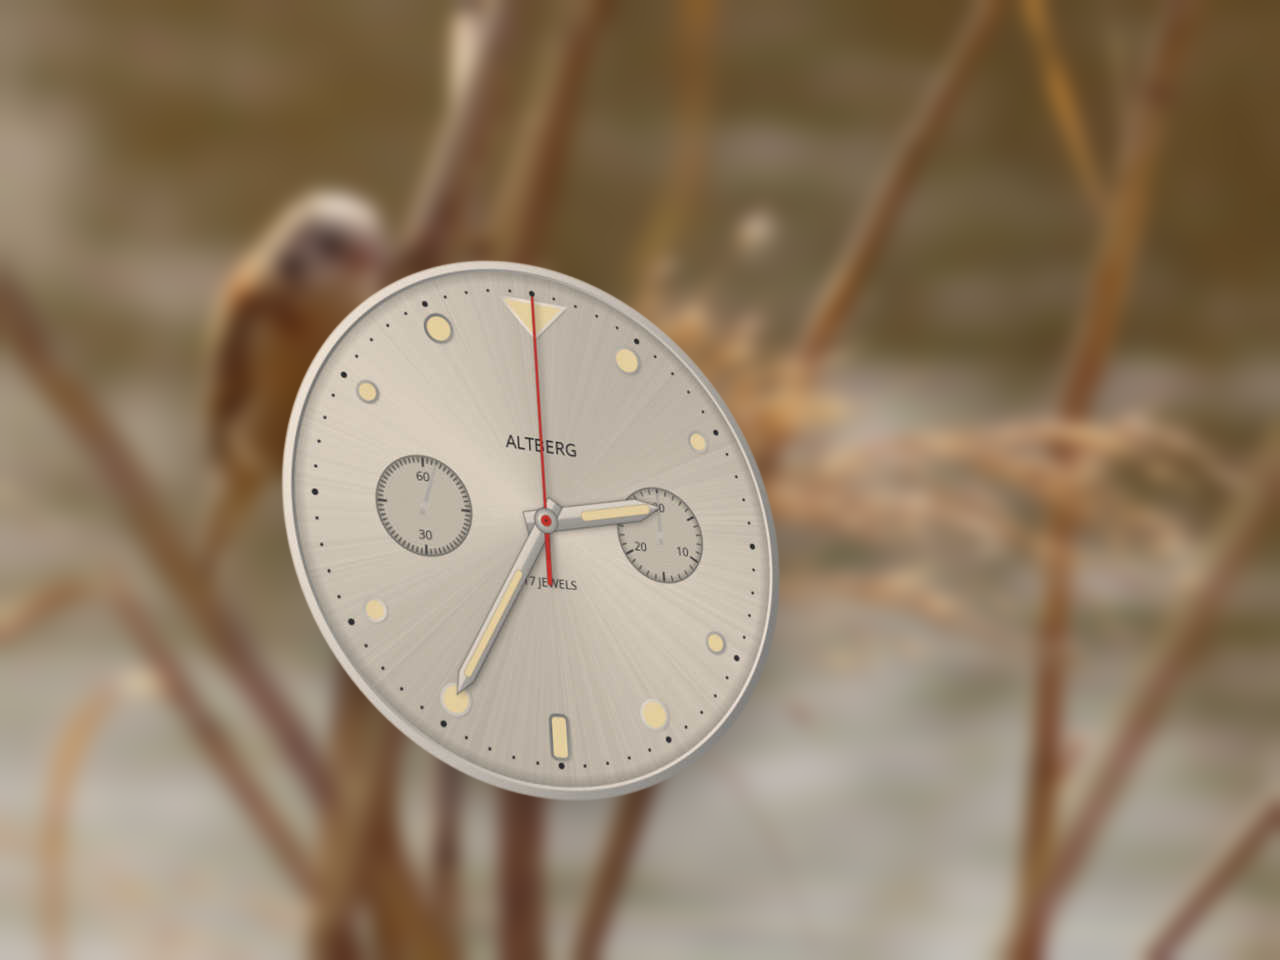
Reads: 2.35.03
